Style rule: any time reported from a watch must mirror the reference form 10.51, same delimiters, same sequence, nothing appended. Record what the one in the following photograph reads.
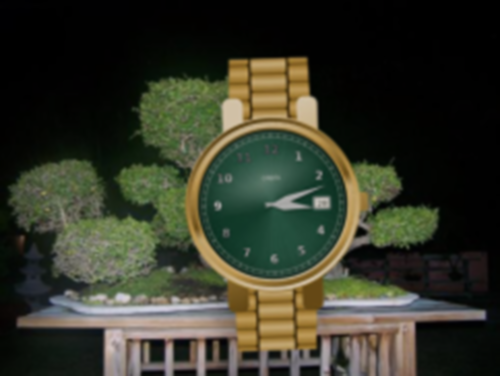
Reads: 3.12
